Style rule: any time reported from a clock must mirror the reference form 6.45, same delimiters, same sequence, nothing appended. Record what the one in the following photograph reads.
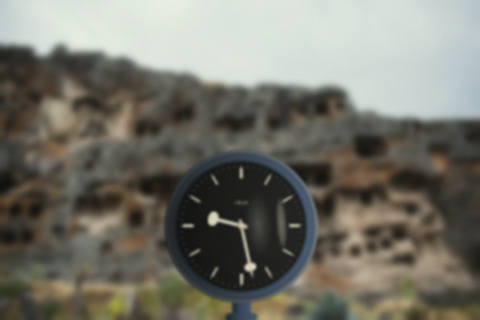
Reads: 9.28
